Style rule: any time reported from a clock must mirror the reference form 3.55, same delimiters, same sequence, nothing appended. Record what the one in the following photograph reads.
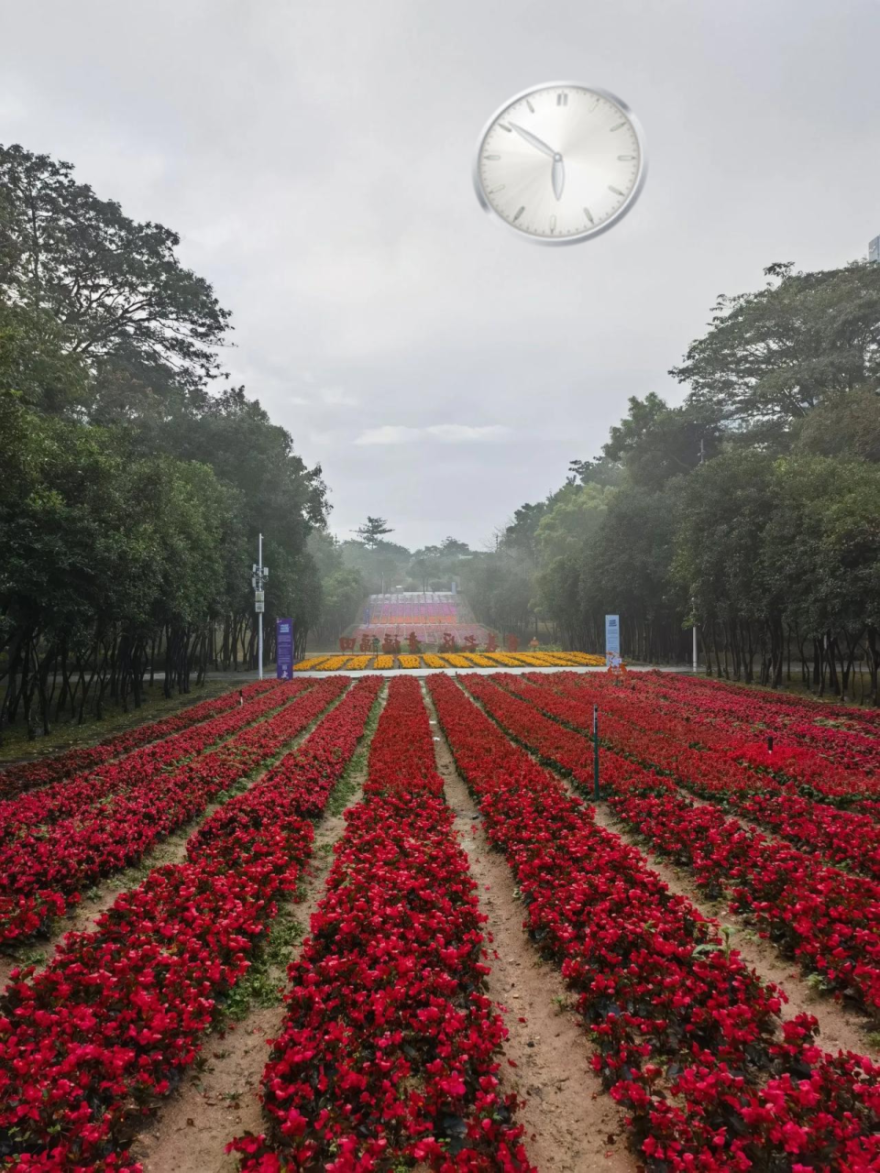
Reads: 5.51
